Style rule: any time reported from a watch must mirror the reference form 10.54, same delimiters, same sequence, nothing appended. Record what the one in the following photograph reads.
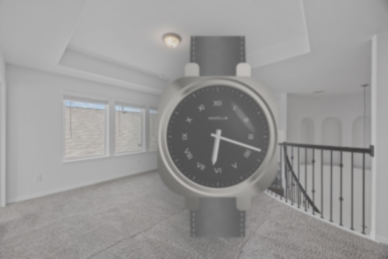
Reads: 6.18
